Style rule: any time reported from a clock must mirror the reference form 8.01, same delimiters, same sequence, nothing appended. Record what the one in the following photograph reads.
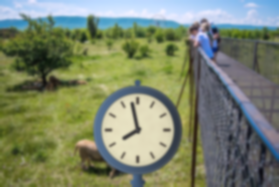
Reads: 7.58
